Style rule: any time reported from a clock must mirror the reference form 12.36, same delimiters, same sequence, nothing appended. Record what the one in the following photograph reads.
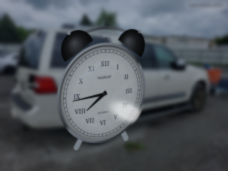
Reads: 7.44
